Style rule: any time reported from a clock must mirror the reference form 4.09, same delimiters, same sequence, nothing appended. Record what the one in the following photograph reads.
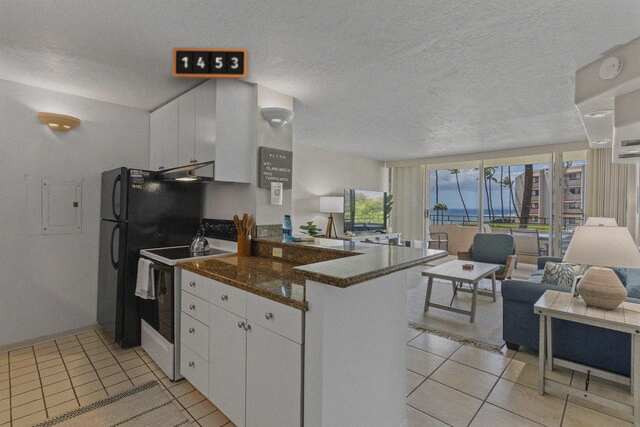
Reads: 14.53
